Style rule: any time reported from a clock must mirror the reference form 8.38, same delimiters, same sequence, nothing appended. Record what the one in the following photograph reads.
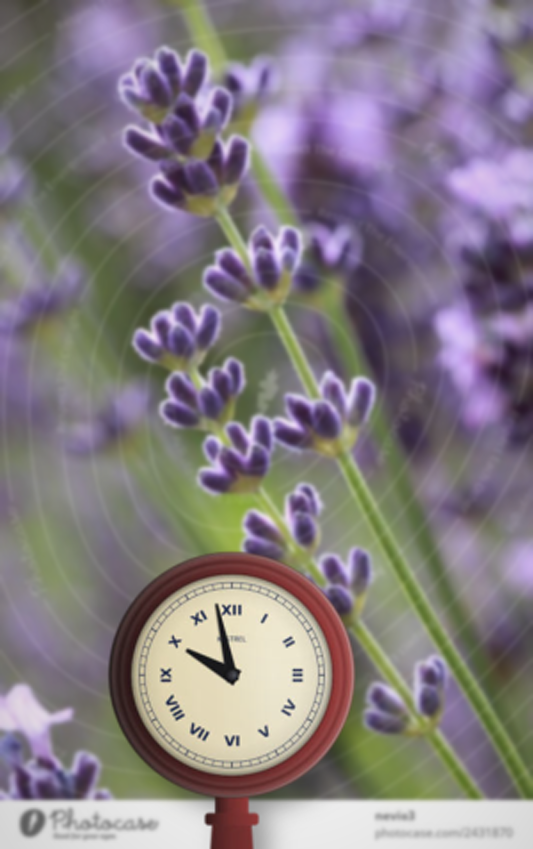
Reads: 9.58
